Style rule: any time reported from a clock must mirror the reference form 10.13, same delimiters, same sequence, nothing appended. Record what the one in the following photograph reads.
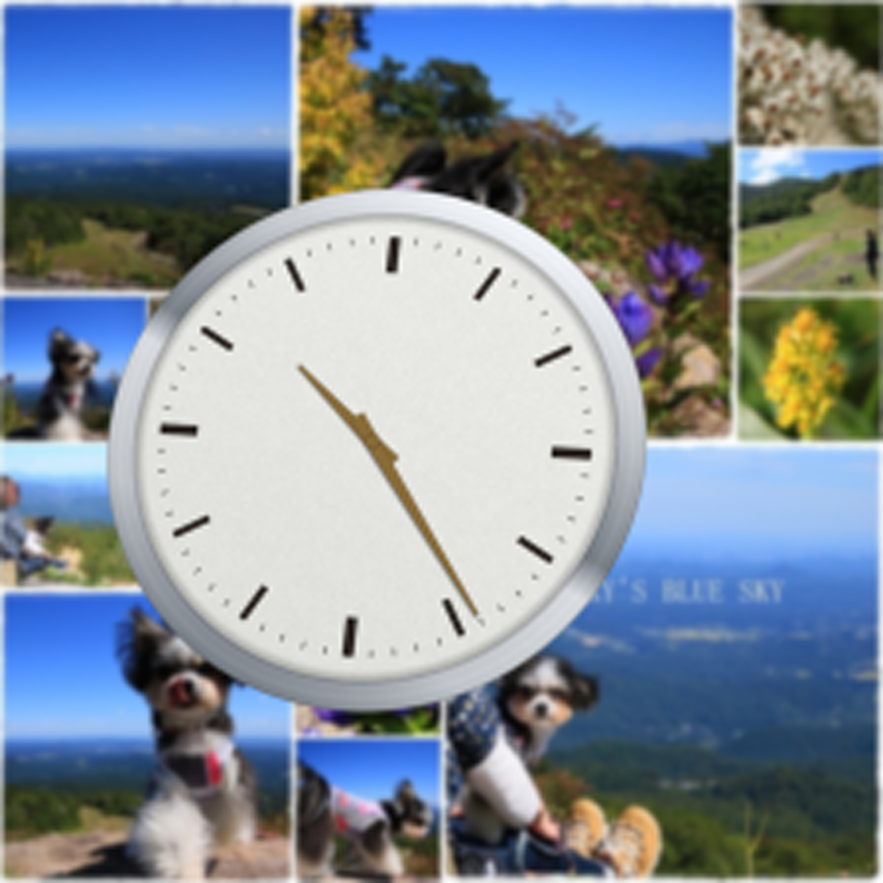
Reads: 10.24
